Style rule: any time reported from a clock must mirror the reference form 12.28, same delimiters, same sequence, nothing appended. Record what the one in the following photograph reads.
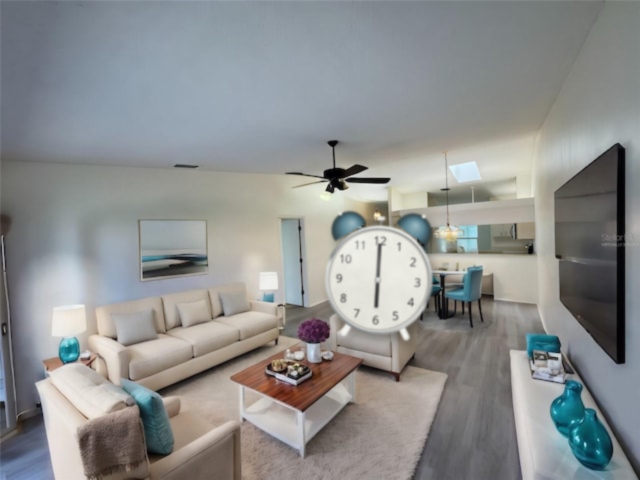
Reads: 6.00
